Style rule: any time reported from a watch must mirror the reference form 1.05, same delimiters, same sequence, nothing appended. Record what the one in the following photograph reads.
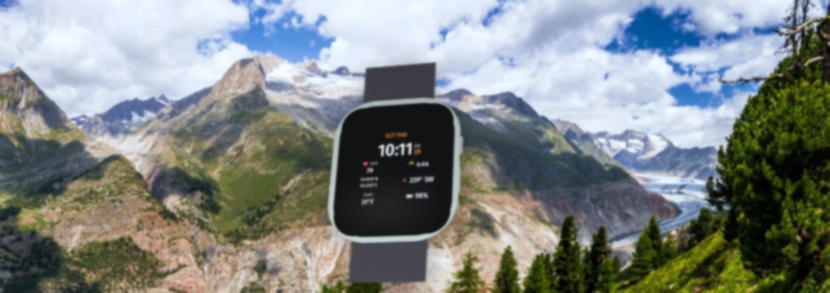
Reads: 10.11
